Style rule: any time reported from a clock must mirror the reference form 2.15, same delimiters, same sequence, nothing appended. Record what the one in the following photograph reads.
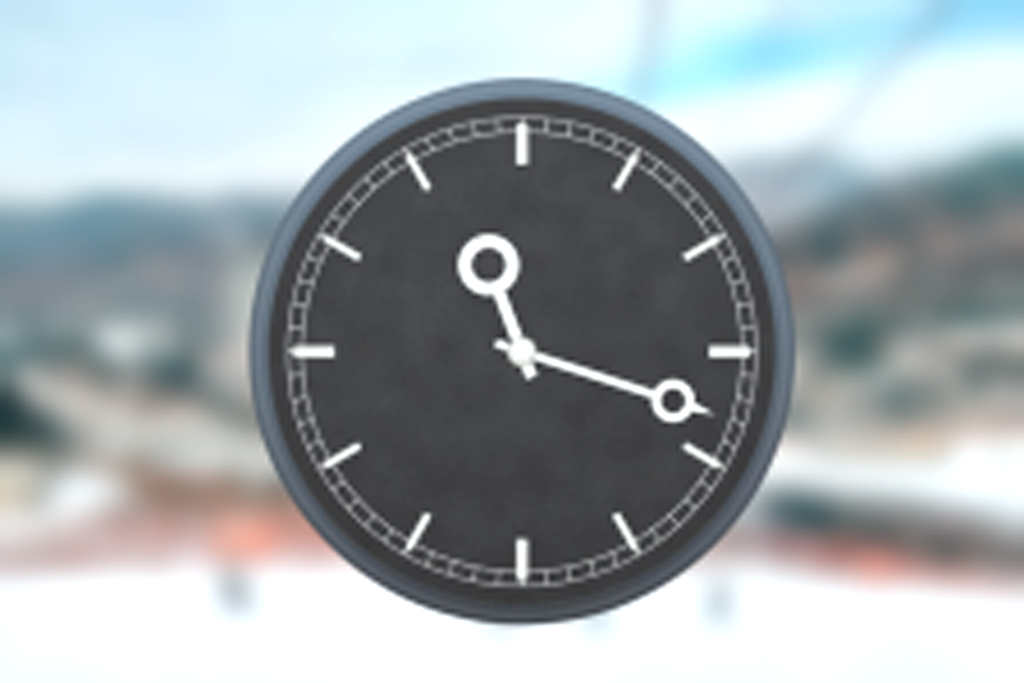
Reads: 11.18
